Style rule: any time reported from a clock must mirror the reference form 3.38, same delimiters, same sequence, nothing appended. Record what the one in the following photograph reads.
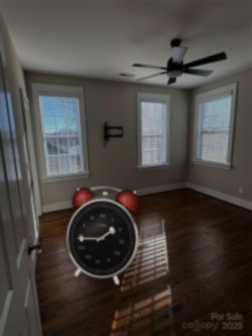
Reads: 1.44
